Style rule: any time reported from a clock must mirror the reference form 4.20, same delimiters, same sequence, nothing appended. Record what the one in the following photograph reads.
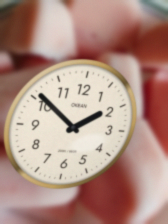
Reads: 1.51
